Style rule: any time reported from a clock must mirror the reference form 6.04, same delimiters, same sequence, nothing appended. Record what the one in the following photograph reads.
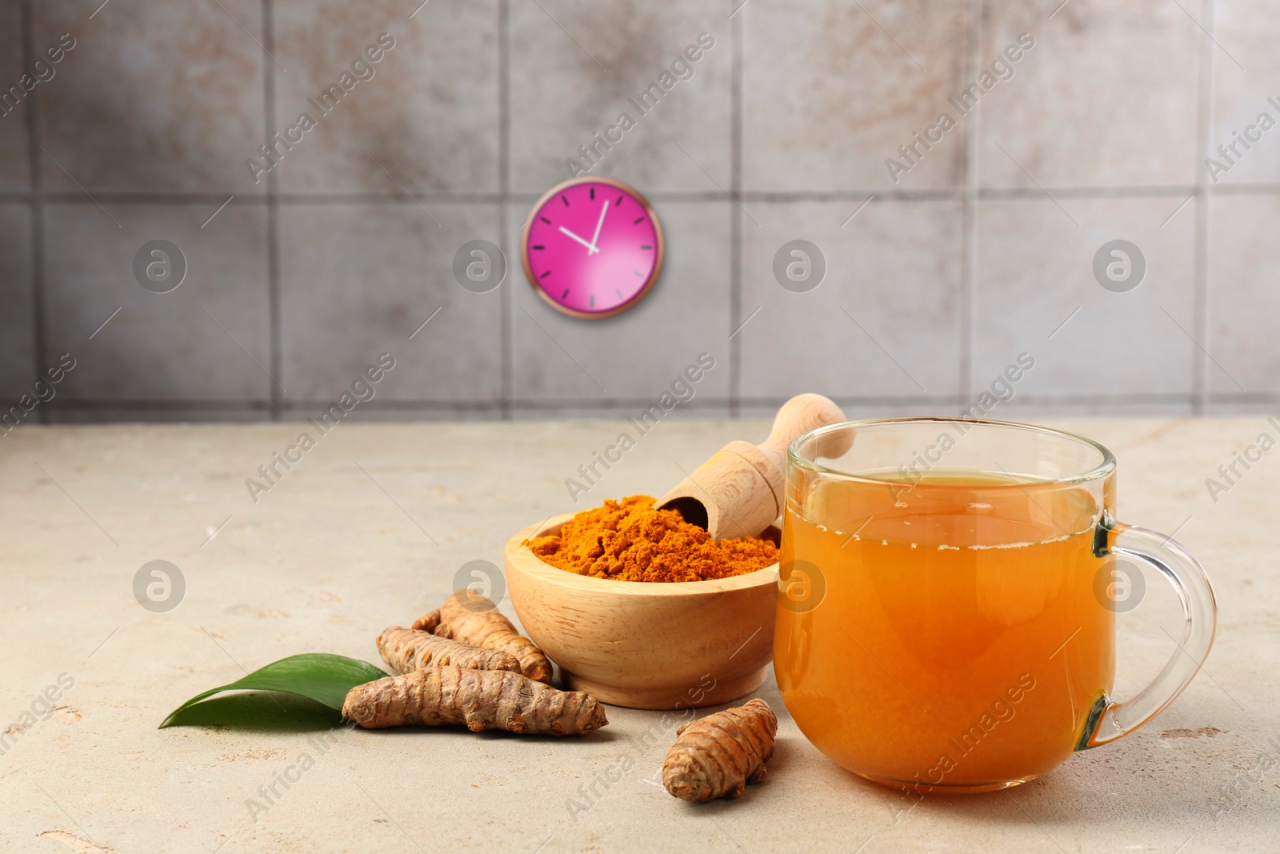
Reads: 10.03
